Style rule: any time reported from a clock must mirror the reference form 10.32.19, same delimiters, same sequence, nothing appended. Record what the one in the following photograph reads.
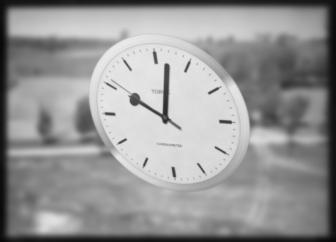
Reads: 10.01.51
